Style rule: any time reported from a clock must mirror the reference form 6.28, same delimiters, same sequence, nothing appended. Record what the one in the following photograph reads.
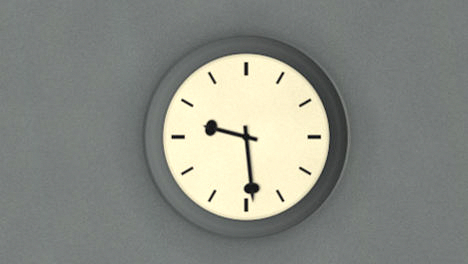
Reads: 9.29
